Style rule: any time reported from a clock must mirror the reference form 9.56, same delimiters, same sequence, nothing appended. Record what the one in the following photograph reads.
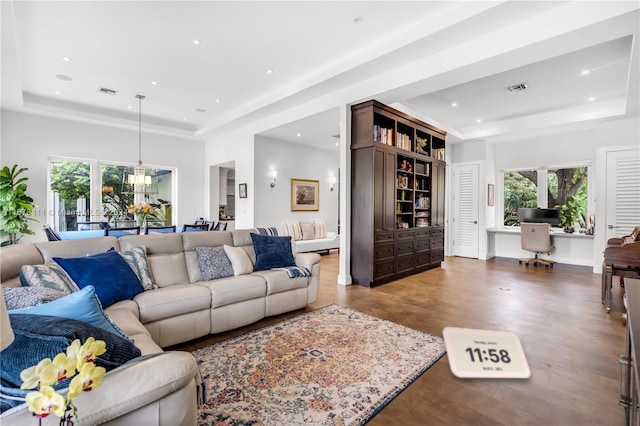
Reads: 11.58
